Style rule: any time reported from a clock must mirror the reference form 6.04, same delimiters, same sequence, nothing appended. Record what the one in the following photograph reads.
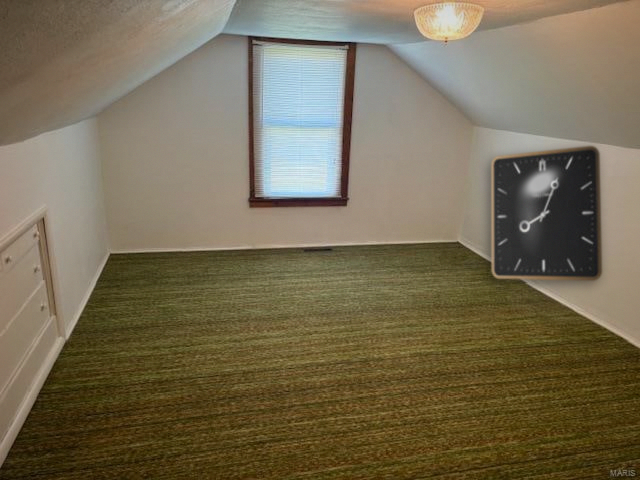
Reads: 8.04
